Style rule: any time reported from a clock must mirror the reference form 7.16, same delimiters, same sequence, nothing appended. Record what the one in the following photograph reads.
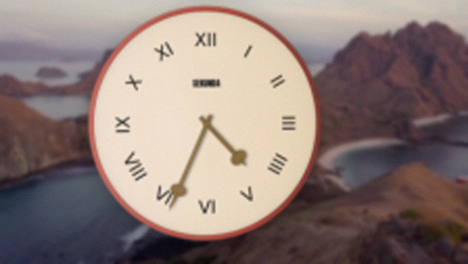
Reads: 4.34
